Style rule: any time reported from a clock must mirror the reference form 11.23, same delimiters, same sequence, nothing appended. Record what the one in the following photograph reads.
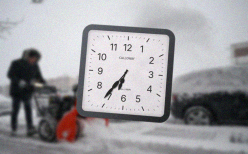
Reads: 6.36
